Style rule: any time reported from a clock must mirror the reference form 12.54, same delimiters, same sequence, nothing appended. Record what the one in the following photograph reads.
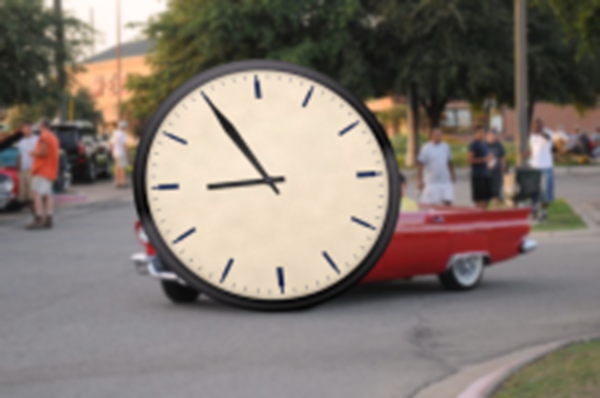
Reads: 8.55
